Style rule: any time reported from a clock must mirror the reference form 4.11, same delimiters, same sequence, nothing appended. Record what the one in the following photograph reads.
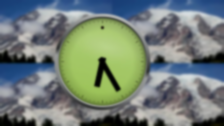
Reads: 6.25
